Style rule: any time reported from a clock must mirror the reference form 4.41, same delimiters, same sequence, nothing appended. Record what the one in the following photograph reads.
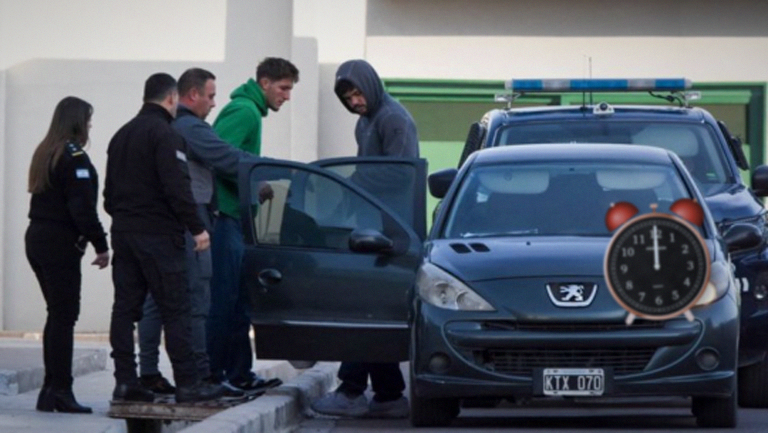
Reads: 12.00
